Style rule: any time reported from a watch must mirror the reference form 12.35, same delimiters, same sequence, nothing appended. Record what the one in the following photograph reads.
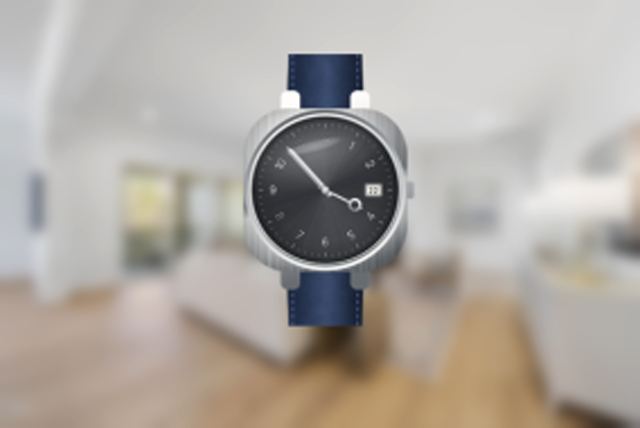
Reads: 3.53
